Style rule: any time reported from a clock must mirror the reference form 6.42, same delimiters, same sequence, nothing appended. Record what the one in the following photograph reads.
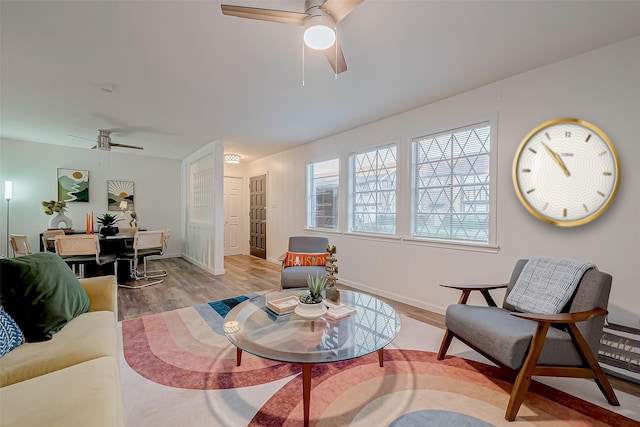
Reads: 10.53
